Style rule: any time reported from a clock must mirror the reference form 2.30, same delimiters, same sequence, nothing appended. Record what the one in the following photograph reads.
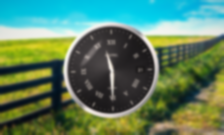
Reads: 11.30
